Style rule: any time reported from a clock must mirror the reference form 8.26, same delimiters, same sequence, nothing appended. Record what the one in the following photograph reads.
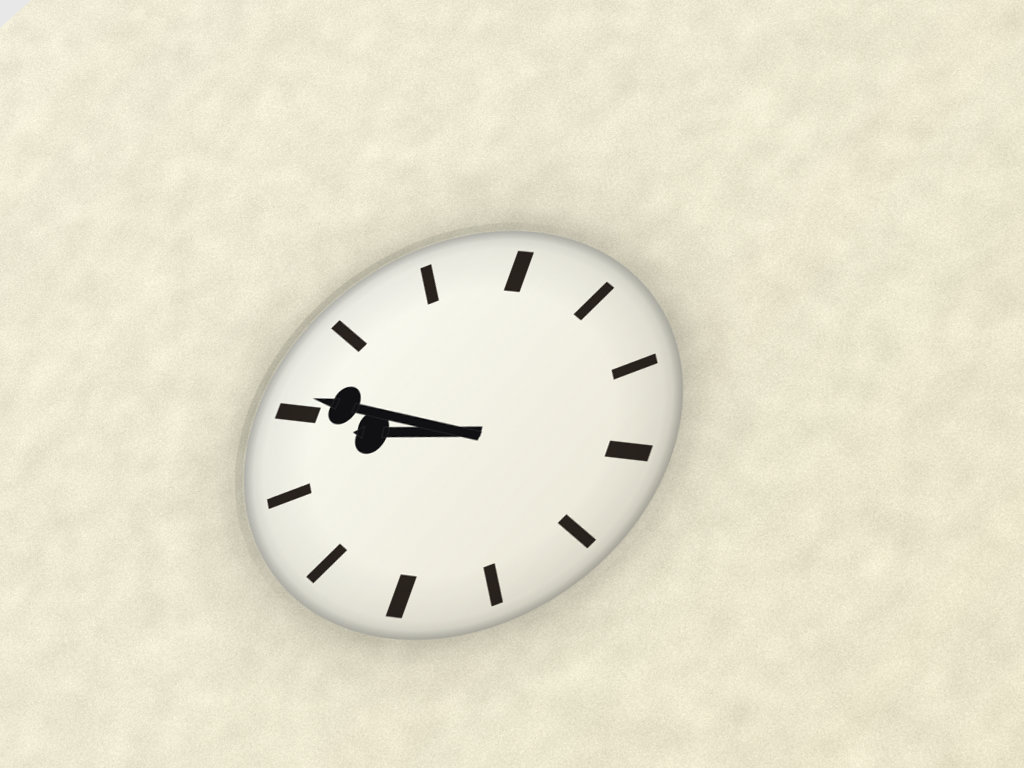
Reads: 8.46
